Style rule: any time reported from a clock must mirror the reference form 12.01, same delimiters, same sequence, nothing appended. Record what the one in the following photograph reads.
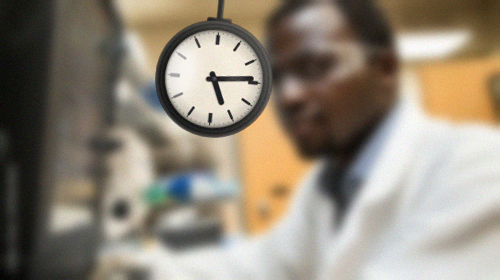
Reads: 5.14
